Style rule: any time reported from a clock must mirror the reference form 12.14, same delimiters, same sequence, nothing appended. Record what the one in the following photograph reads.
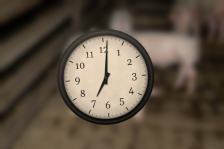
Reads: 7.01
